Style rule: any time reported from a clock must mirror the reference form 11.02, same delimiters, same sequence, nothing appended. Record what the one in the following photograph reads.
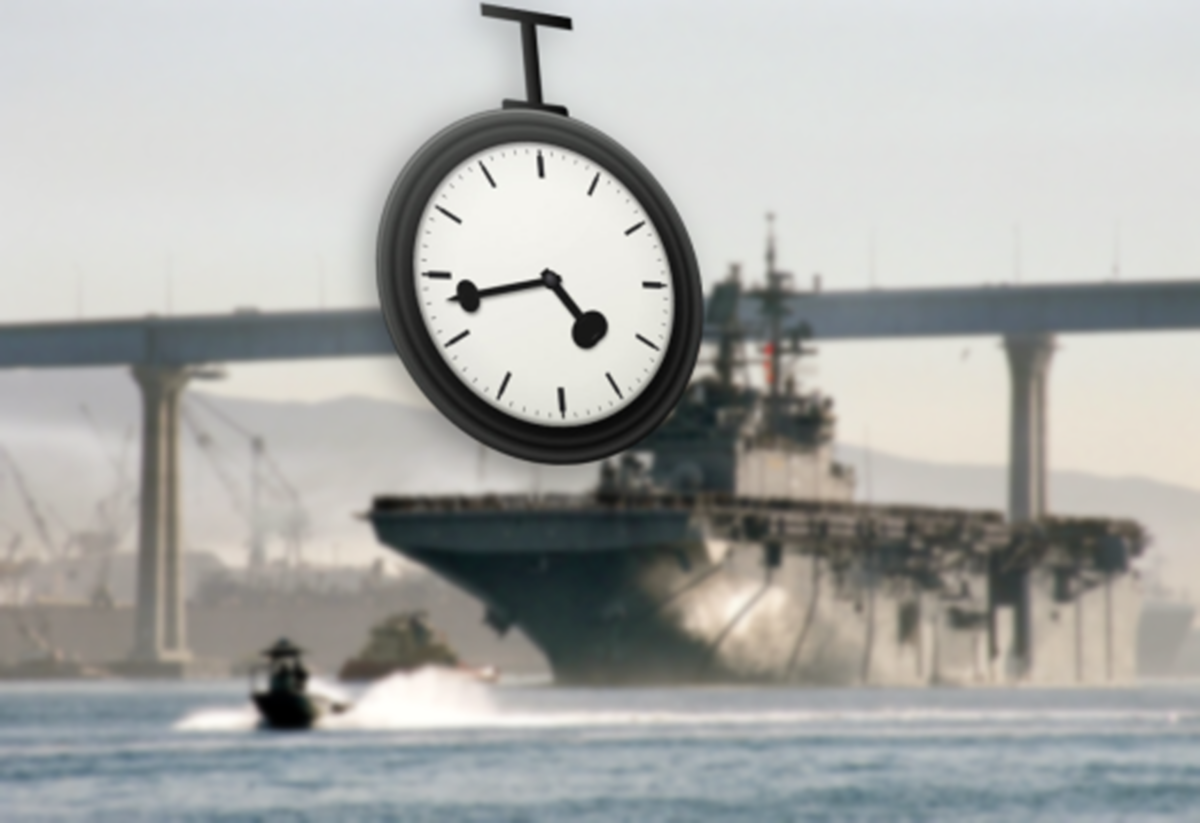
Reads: 4.43
